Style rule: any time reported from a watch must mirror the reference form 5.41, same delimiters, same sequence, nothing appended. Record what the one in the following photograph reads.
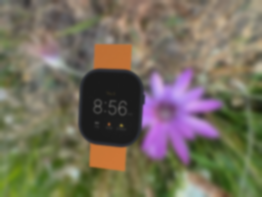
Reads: 8.56
